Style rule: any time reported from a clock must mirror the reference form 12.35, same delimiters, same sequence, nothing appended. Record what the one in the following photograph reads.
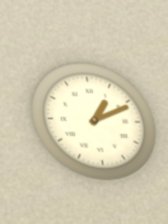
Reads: 1.11
